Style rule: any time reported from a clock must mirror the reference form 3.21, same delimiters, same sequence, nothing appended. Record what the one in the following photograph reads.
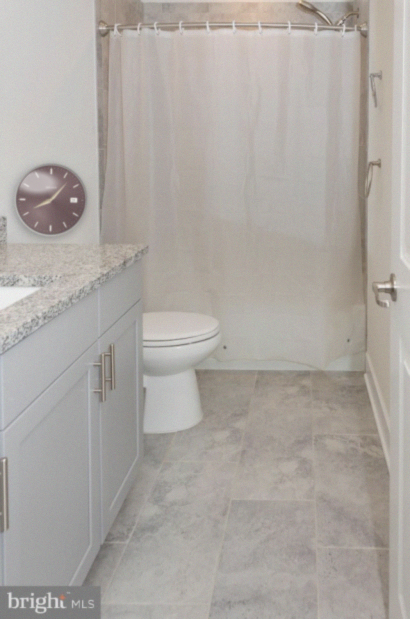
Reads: 8.07
